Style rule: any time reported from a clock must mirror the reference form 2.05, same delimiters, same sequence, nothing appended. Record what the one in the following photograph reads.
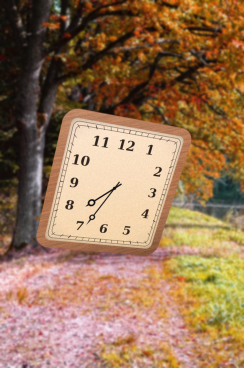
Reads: 7.34
